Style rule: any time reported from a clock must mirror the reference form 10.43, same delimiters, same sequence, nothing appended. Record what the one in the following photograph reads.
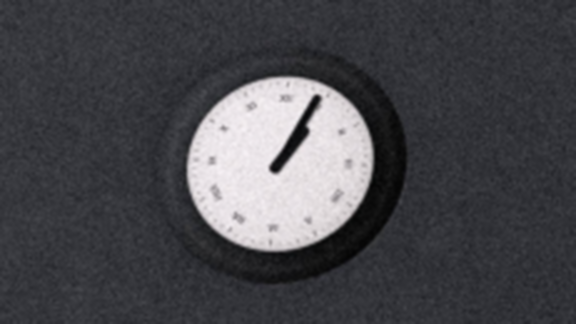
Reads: 1.04
